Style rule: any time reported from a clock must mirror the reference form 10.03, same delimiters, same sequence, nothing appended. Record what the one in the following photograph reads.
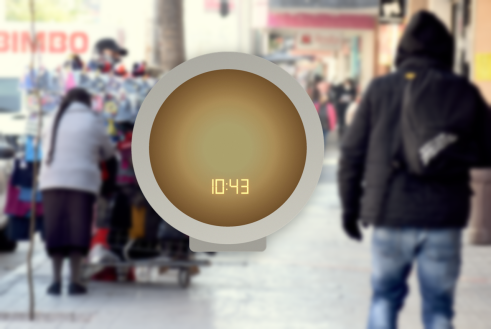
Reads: 10.43
